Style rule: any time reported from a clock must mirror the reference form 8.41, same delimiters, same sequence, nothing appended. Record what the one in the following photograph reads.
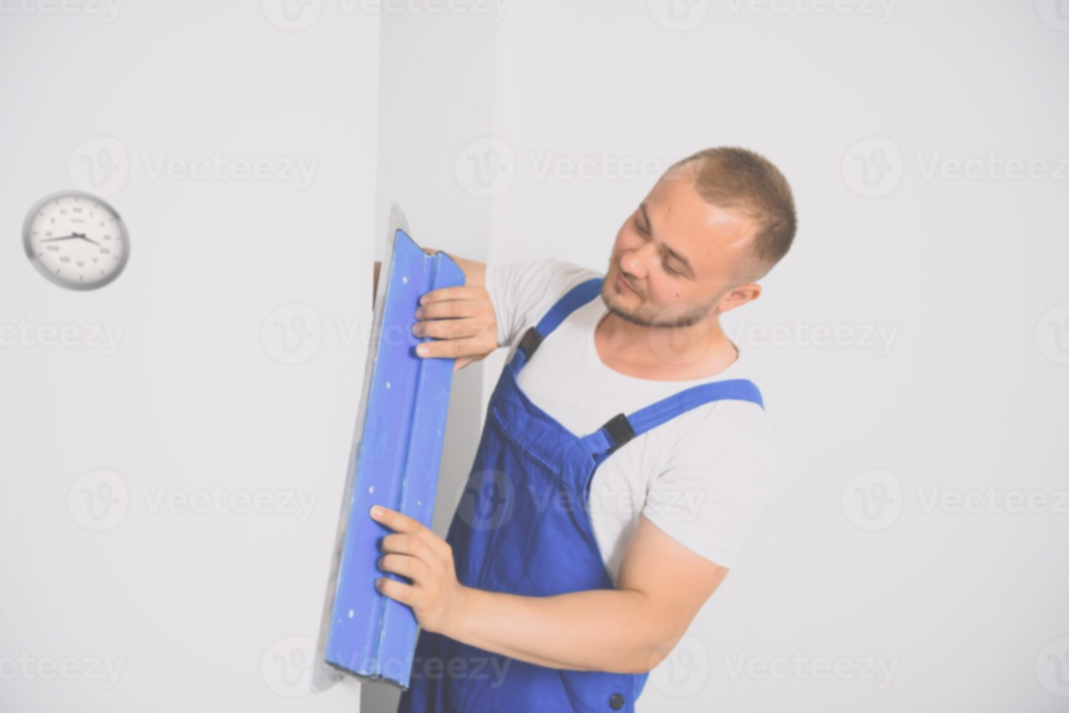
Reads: 3.43
